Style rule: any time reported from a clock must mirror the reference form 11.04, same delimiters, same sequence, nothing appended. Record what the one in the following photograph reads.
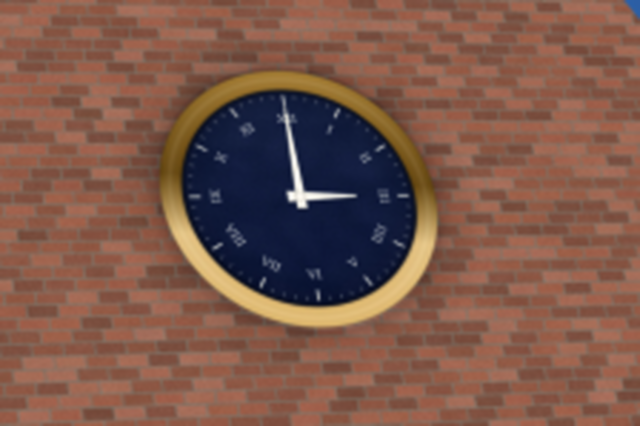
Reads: 3.00
